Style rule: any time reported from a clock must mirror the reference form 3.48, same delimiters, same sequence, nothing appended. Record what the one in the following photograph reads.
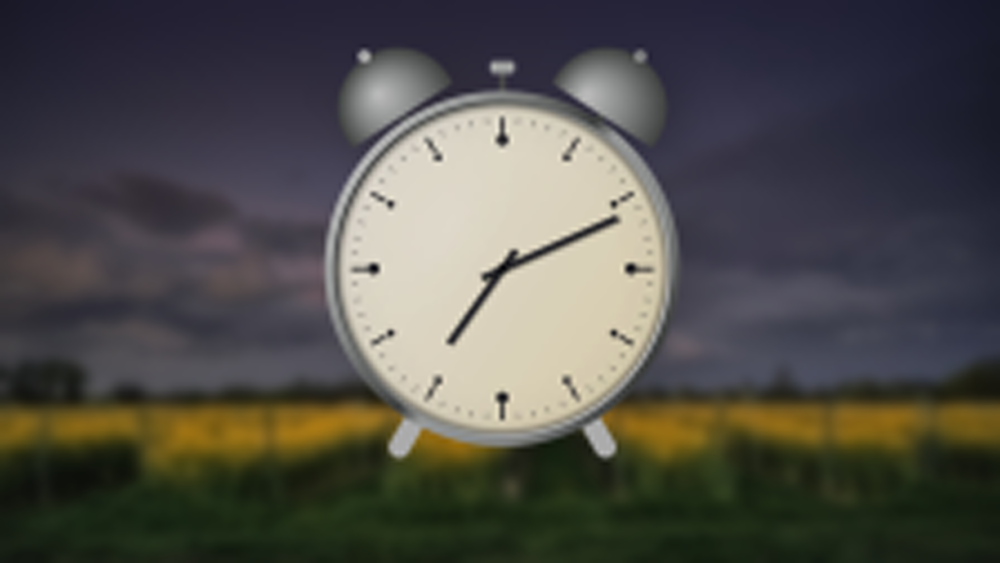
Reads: 7.11
